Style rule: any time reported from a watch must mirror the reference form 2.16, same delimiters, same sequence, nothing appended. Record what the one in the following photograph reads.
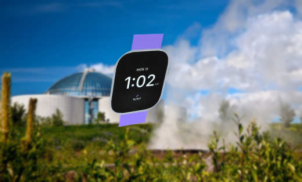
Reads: 1.02
